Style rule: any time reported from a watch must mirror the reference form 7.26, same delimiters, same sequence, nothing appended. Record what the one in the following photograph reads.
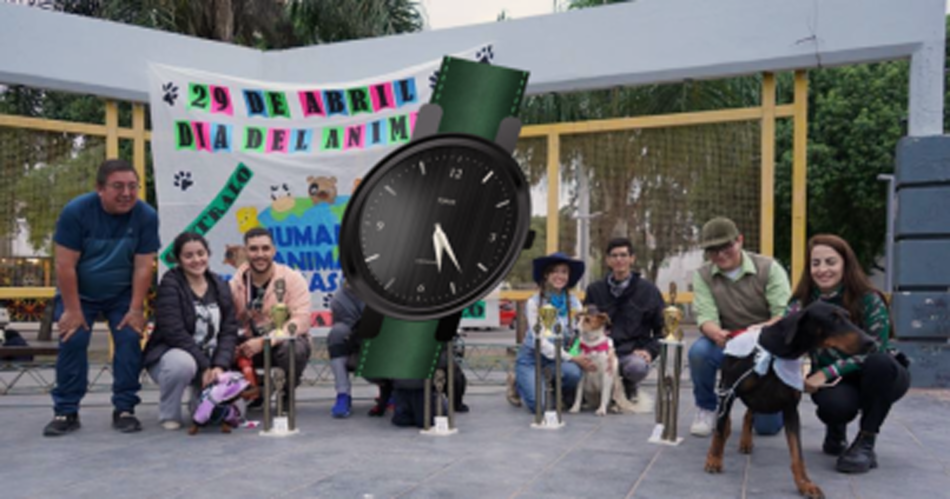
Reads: 5.23
